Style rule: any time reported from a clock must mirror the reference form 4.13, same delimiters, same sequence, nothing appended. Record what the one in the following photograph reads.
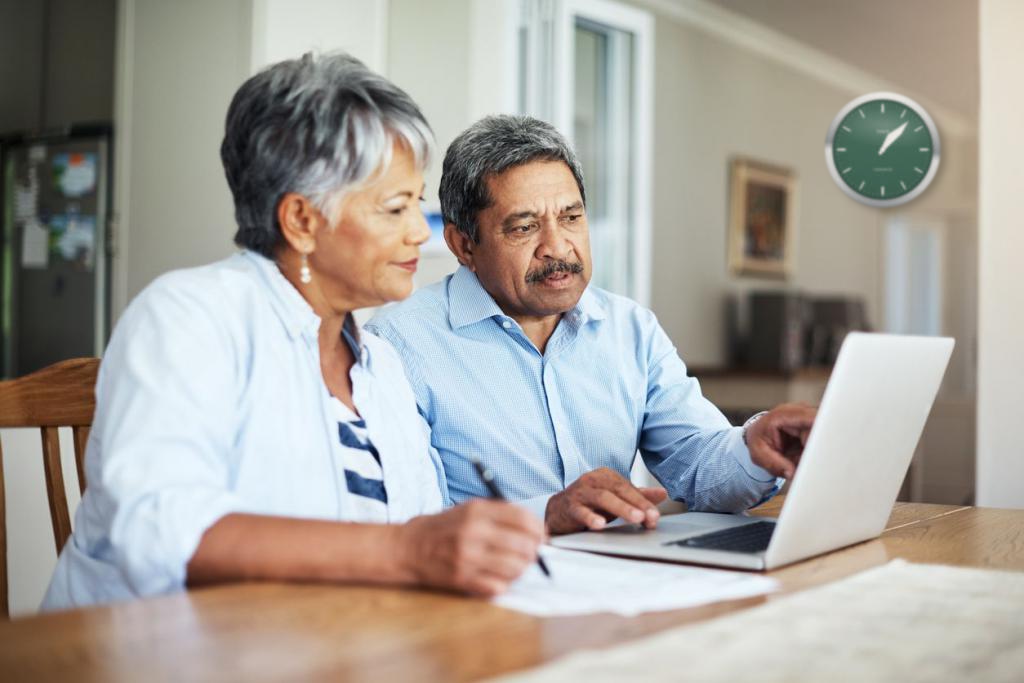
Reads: 1.07
